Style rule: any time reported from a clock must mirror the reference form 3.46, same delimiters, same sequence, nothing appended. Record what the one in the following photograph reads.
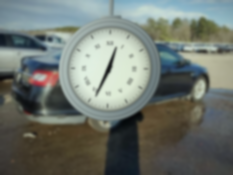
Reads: 12.34
